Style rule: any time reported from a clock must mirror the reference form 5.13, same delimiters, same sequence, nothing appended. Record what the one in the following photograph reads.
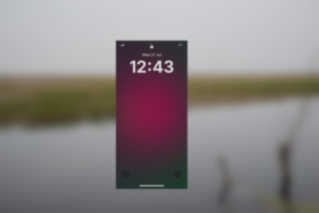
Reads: 12.43
